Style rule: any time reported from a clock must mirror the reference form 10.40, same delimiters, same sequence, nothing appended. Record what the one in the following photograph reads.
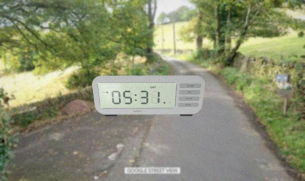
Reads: 5.31
